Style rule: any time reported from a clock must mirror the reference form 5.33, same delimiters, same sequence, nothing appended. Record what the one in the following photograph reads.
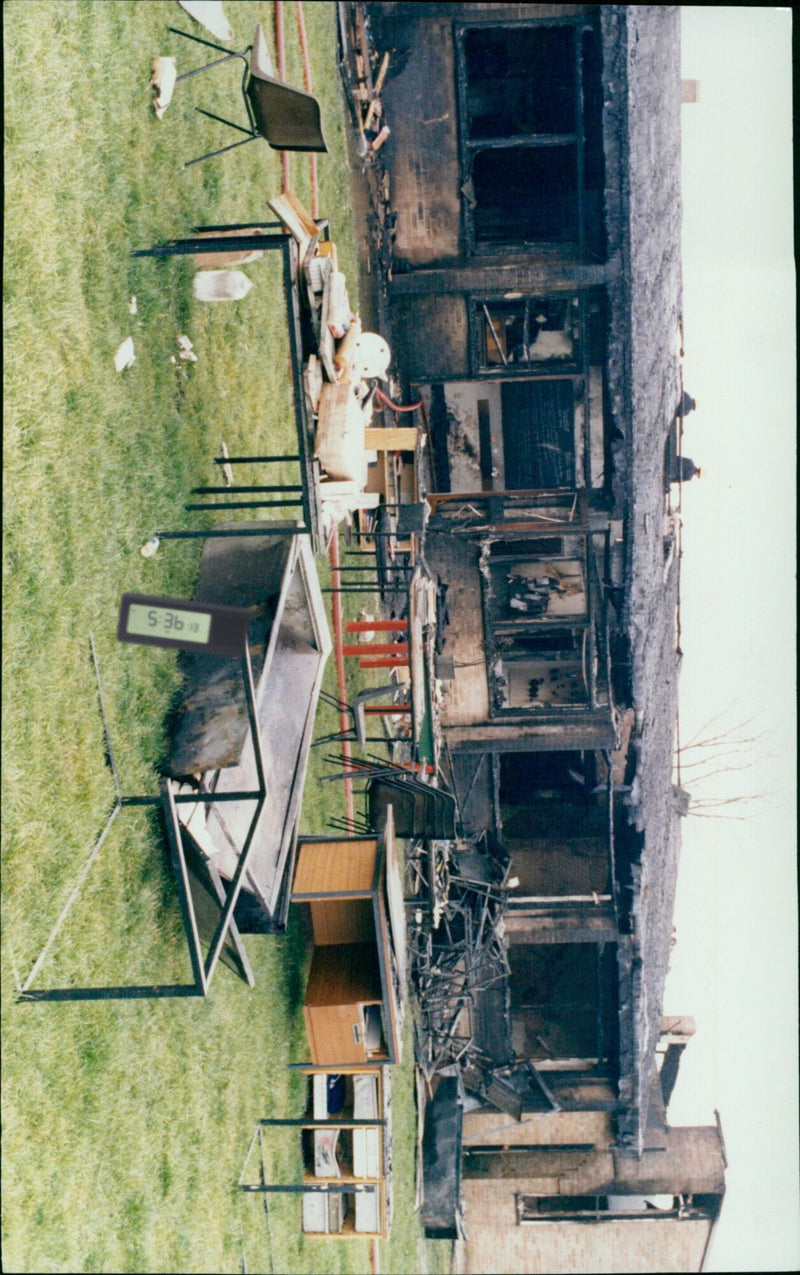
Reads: 5.36
